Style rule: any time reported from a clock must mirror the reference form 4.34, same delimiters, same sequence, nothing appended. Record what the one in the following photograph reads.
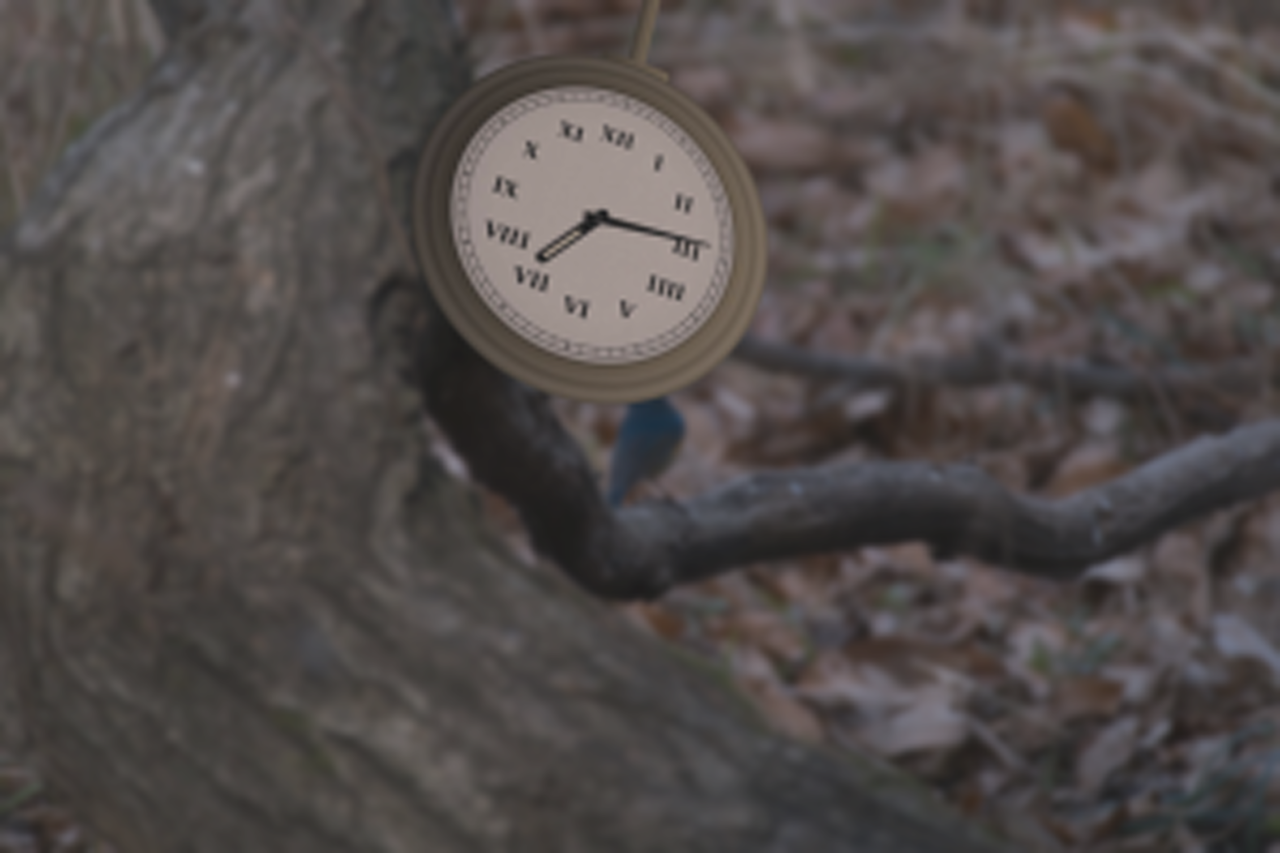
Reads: 7.14
